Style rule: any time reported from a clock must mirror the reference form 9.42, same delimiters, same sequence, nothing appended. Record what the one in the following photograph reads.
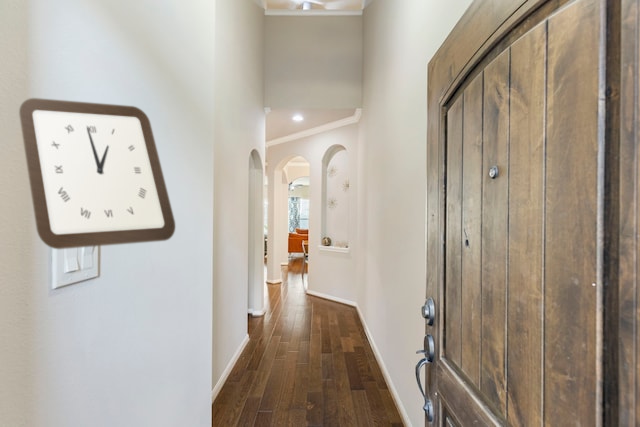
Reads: 12.59
